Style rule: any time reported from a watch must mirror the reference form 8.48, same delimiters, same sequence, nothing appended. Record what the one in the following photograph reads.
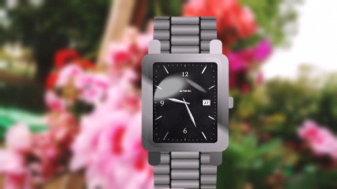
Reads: 9.26
